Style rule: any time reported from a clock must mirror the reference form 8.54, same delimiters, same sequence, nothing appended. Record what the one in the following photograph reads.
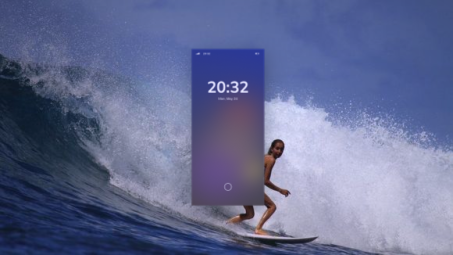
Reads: 20.32
